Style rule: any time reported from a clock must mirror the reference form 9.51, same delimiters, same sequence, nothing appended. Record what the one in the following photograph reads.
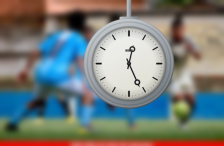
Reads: 12.26
